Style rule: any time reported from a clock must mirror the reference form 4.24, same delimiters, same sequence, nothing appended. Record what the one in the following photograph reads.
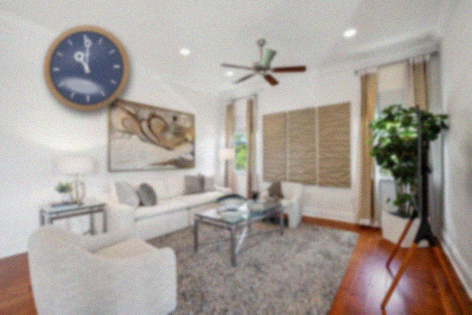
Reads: 11.01
